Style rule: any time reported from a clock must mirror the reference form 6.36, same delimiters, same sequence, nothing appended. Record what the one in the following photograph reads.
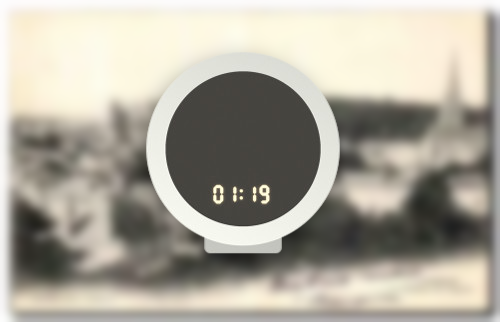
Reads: 1.19
